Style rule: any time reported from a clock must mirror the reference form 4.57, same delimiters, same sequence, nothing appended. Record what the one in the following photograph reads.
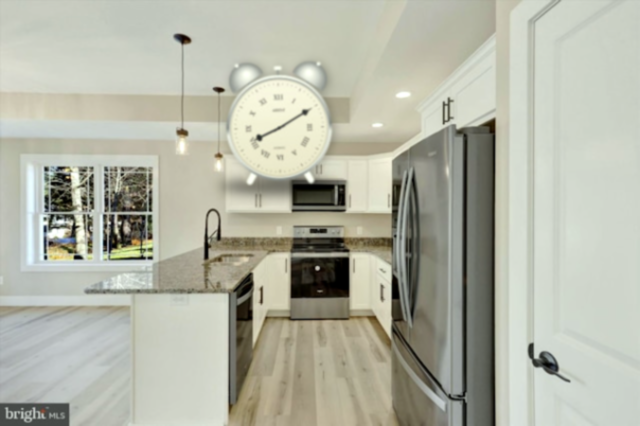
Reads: 8.10
